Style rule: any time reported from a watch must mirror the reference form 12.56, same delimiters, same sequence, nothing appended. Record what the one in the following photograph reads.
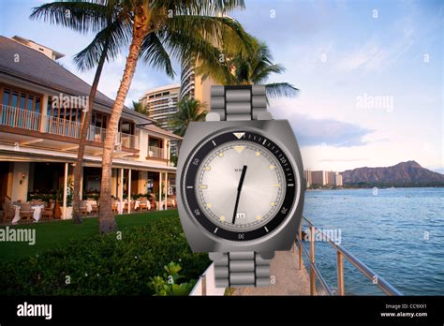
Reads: 12.32
